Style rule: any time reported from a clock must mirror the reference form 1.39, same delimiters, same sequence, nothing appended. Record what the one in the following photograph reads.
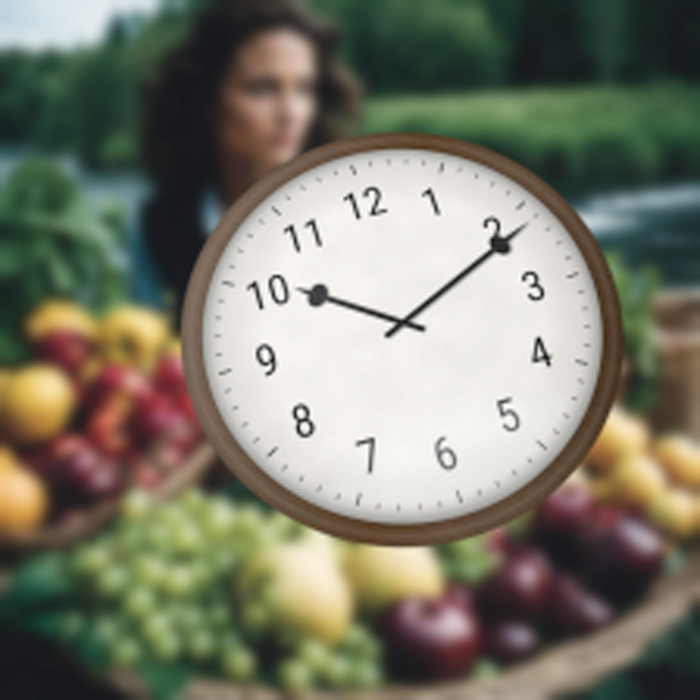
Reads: 10.11
